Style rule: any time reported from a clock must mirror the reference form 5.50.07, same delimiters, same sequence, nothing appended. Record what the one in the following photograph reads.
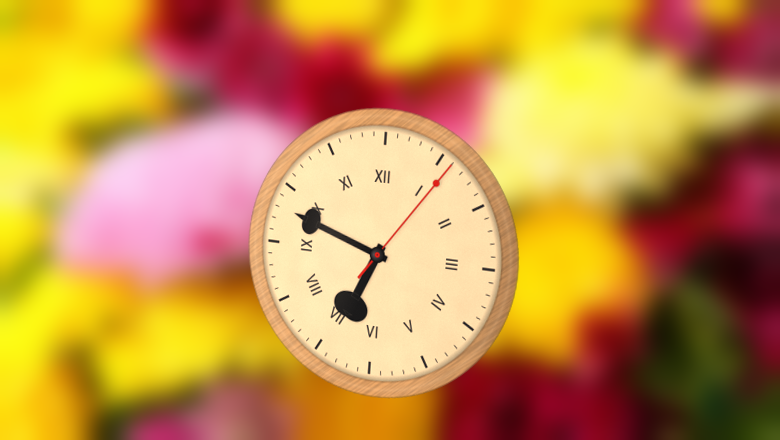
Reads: 6.48.06
